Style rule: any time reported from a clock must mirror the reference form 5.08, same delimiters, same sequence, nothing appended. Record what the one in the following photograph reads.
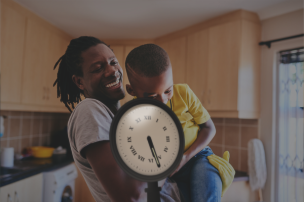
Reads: 5.27
